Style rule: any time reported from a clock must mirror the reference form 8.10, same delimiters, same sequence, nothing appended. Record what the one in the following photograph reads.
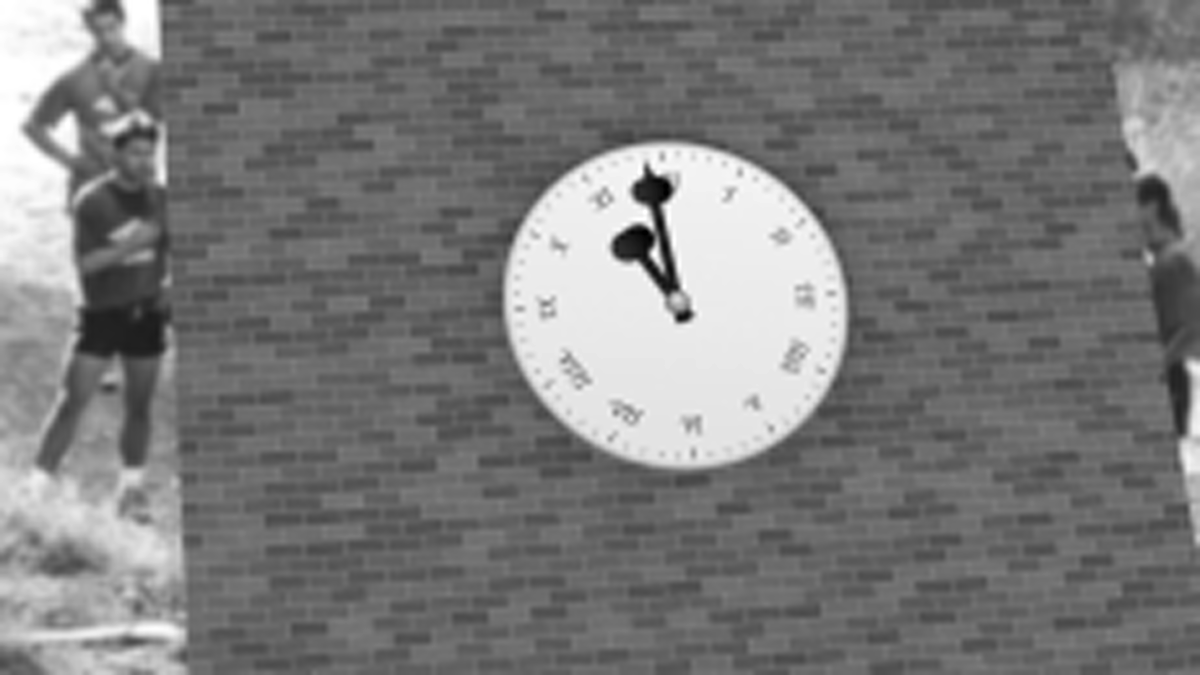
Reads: 10.59
